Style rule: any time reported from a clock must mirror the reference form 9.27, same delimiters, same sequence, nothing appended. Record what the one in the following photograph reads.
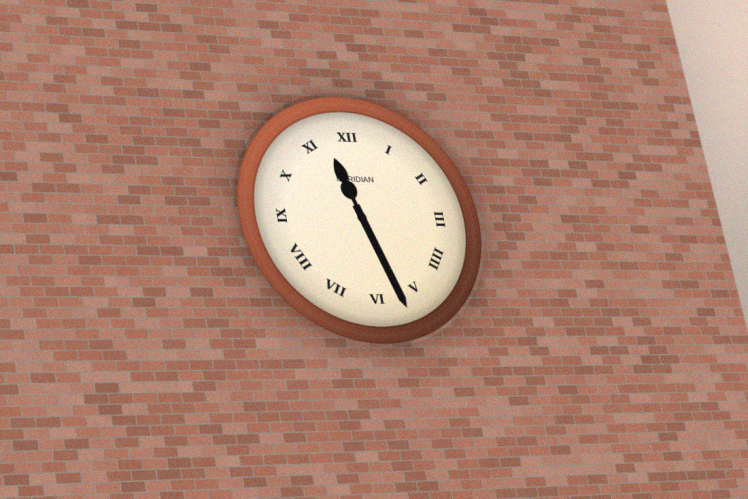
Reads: 11.27
